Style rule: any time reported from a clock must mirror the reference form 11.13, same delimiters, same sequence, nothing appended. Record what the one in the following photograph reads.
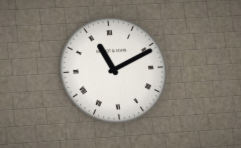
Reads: 11.11
